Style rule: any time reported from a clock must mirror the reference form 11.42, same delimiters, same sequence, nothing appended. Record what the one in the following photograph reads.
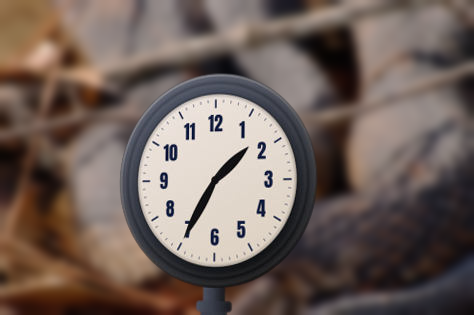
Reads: 1.35
